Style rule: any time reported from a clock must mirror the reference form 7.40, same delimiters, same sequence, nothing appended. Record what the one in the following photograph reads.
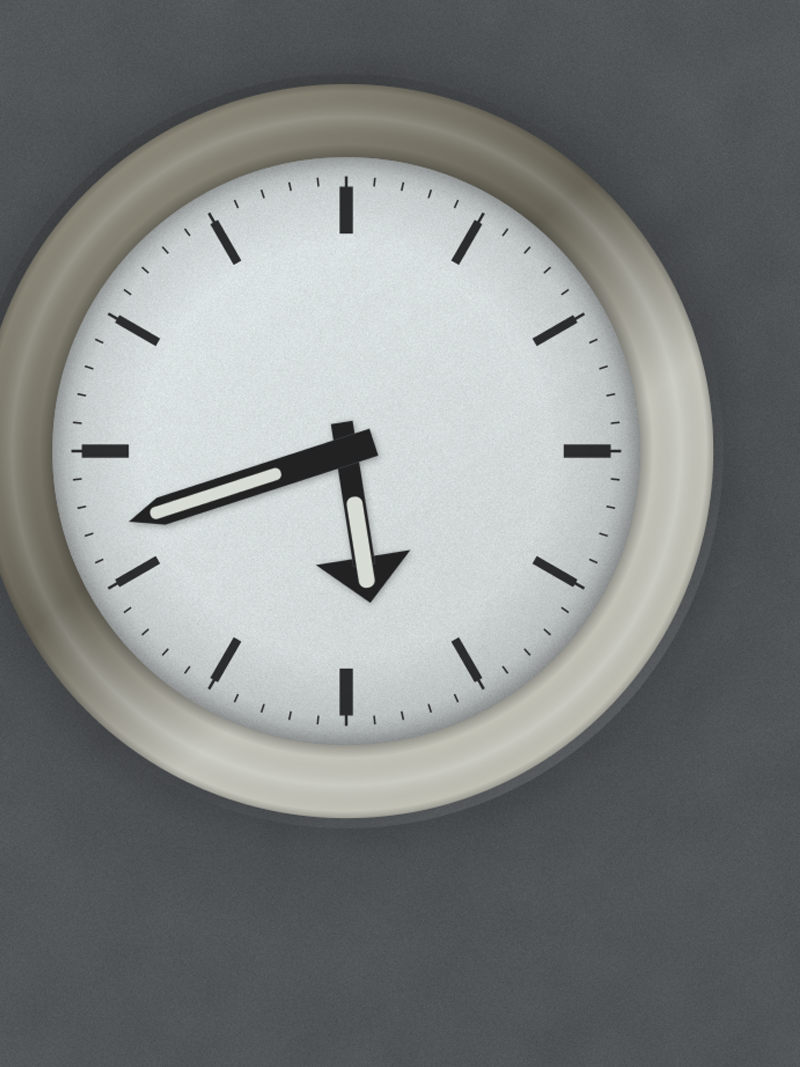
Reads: 5.42
